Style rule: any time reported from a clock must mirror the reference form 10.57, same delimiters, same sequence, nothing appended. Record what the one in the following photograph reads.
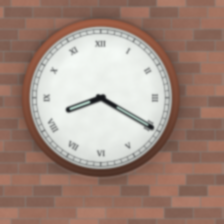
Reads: 8.20
